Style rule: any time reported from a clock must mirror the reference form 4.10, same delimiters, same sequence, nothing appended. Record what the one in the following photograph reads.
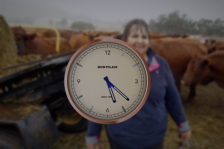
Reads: 5.22
